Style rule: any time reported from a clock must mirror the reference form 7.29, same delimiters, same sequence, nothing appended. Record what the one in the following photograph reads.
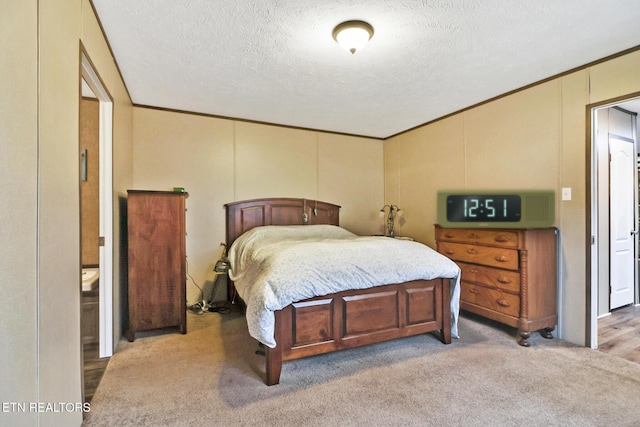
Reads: 12.51
